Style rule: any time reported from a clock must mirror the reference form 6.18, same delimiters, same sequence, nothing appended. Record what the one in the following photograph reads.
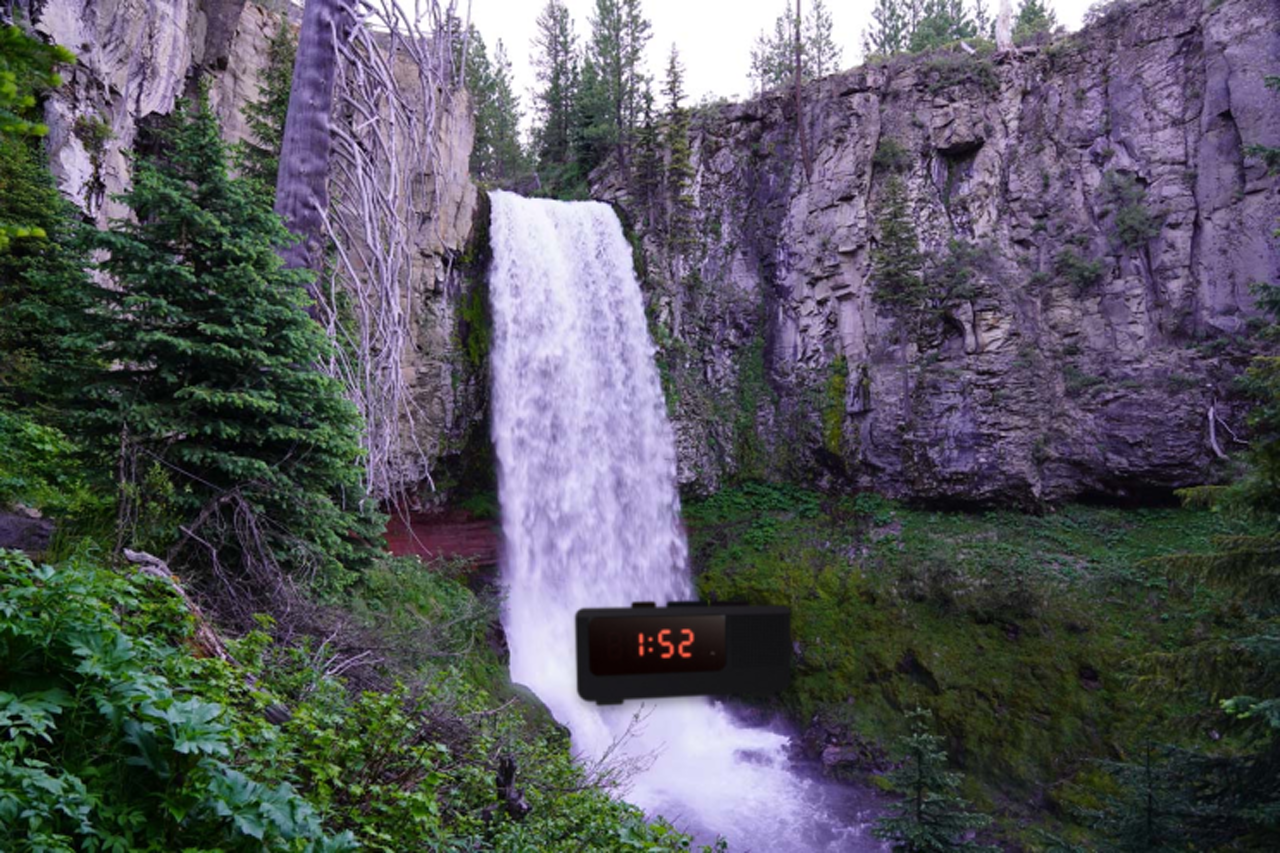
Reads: 1.52
